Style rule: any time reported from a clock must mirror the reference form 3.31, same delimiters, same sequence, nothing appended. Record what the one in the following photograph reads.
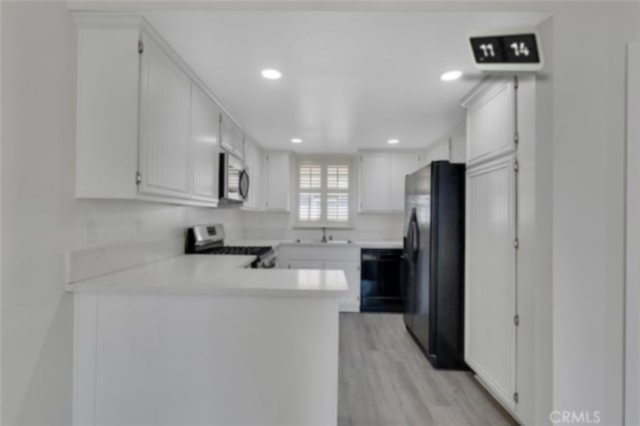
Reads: 11.14
